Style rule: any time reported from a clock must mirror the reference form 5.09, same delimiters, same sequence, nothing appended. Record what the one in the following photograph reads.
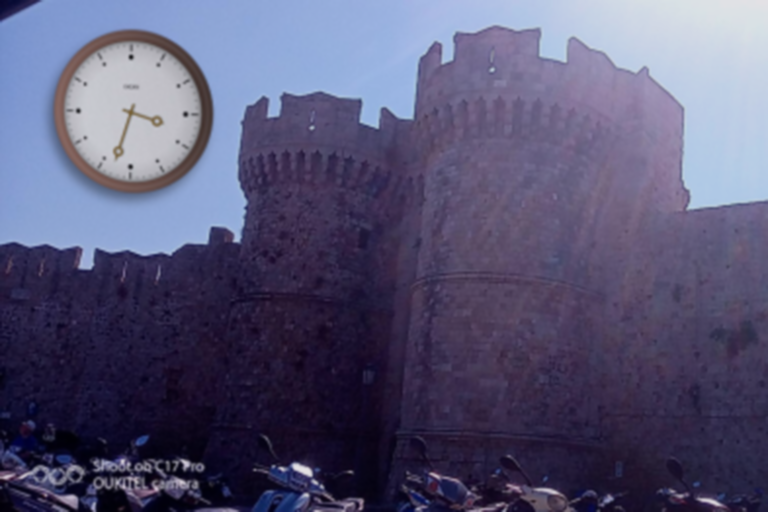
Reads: 3.33
